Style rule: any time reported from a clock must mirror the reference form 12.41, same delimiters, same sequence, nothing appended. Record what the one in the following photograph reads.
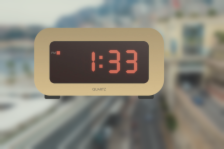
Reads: 1.33
